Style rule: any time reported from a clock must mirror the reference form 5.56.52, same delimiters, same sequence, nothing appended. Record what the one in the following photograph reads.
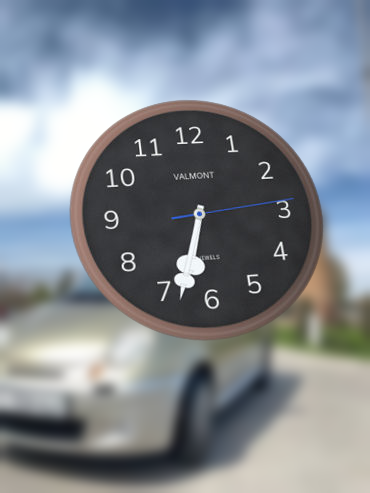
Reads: 6.33.14
